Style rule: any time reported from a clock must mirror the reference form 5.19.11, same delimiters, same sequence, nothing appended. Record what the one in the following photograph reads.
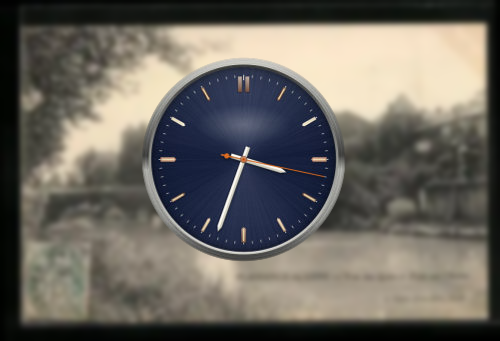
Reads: 3.33.17
